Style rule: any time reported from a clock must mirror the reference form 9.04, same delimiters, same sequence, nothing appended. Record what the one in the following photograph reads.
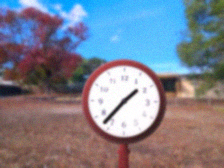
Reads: 1.37
